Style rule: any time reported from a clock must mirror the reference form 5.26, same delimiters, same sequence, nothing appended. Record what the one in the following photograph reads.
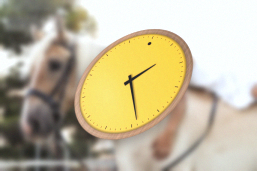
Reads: 1.24
